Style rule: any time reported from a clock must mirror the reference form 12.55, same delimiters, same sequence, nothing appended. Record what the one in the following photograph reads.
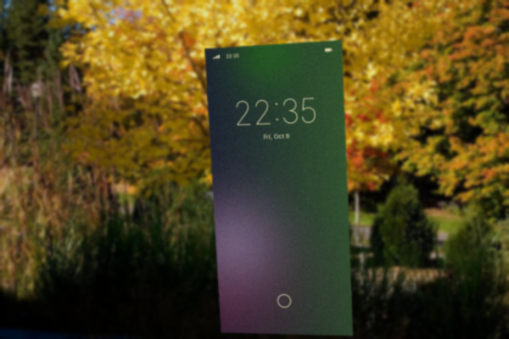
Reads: 22.35
